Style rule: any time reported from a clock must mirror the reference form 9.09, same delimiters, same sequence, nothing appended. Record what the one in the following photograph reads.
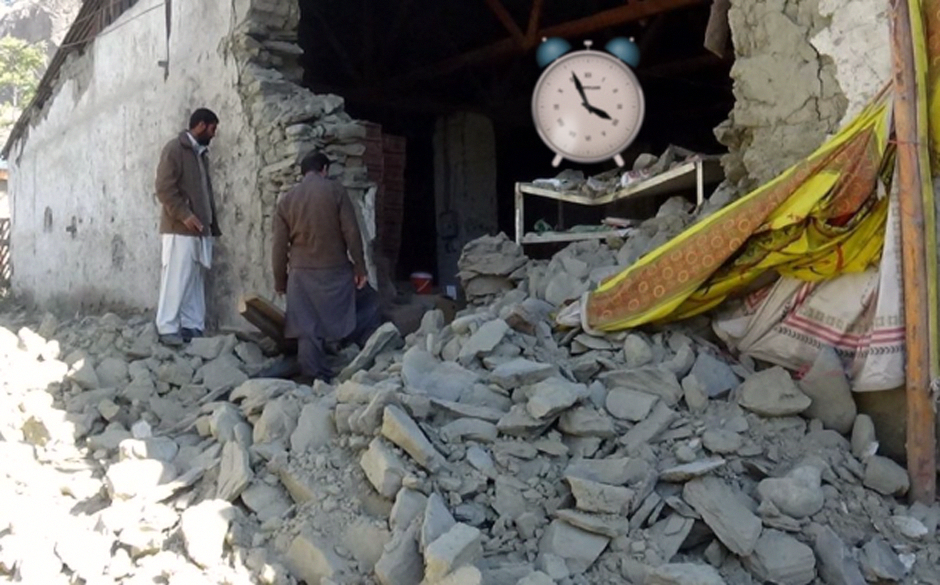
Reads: 3.56
